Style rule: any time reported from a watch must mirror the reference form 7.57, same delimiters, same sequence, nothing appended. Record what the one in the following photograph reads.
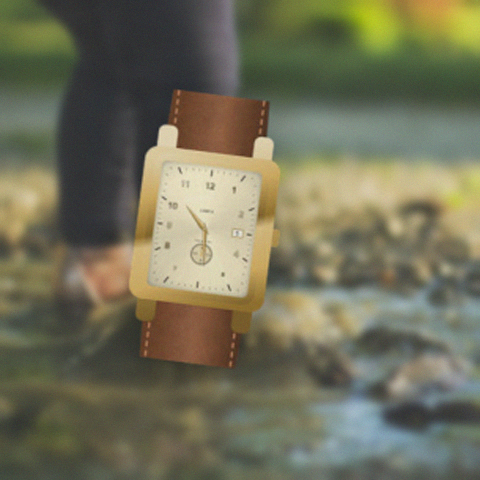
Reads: 10.29
